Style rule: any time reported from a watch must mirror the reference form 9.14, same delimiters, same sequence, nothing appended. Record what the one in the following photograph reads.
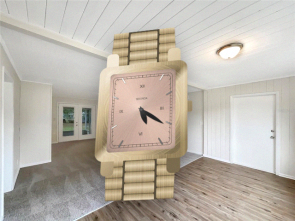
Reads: 5.21
